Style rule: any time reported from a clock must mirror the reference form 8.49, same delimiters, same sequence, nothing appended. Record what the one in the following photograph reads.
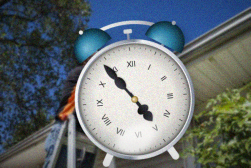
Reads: 4.54
